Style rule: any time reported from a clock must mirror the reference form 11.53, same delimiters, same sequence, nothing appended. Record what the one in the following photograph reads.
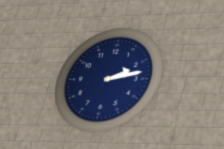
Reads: 2.13
